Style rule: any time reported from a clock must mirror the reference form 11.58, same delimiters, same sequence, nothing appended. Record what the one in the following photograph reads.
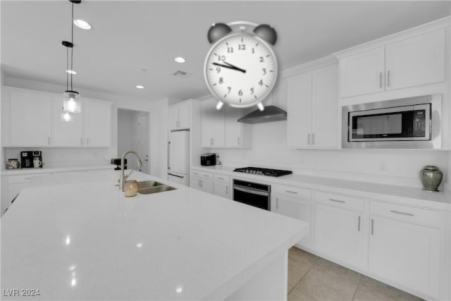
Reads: 9.47
